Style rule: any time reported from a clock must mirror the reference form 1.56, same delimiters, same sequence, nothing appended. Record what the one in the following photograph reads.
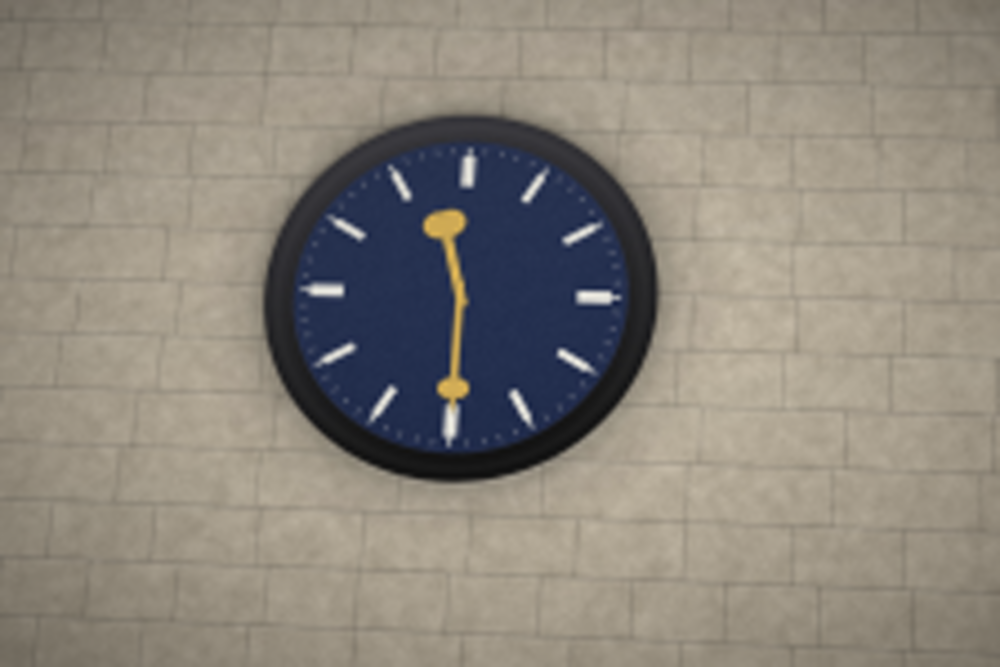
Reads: 11.30
